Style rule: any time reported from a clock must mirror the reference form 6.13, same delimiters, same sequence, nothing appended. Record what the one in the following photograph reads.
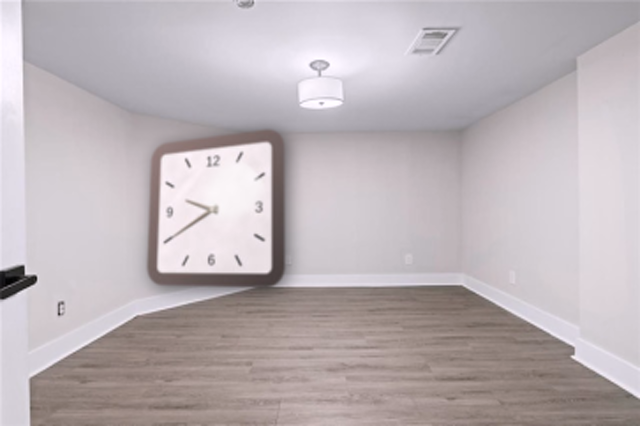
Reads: 9.40
